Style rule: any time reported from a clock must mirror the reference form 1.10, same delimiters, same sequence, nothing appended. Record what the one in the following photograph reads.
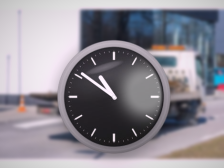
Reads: 10.51
